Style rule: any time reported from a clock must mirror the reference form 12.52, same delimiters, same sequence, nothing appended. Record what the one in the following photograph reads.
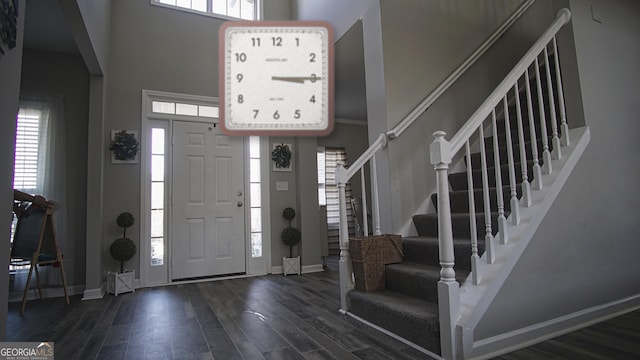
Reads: 3.15
